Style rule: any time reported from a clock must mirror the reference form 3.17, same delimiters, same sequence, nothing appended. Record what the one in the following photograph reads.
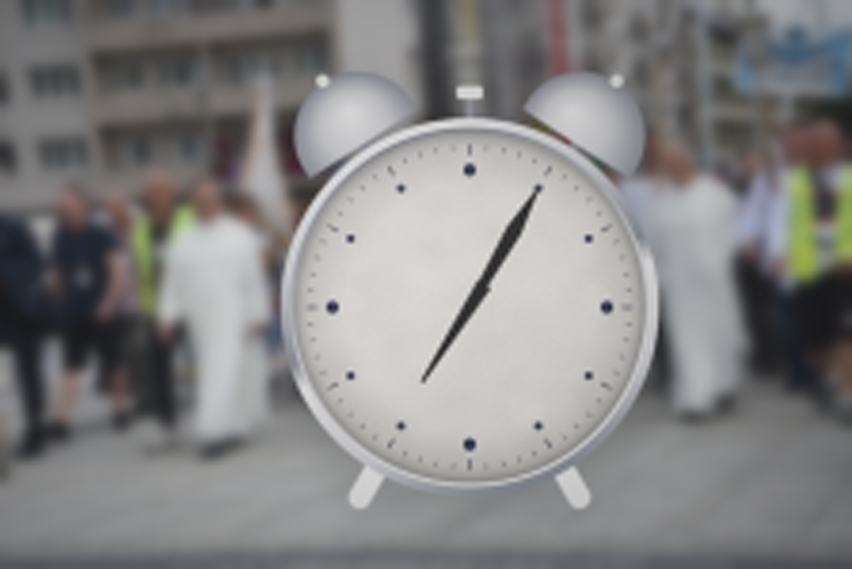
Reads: 7.05
